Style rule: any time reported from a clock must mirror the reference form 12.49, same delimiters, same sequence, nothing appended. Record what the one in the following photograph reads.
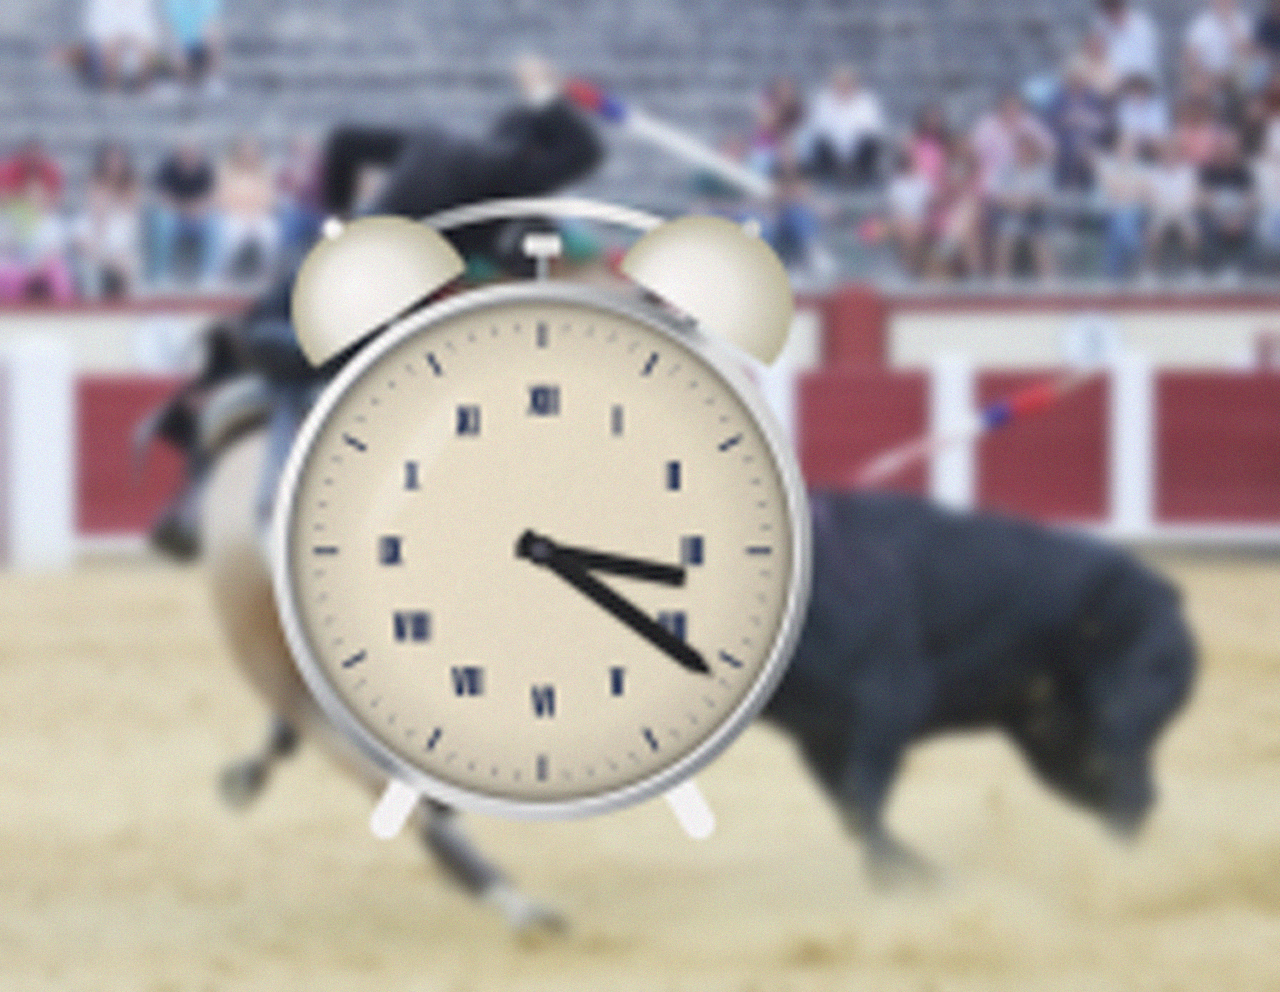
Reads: 3.21
